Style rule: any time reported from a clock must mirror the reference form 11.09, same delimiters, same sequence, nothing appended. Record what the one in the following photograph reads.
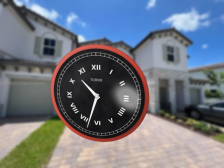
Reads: 10.33
